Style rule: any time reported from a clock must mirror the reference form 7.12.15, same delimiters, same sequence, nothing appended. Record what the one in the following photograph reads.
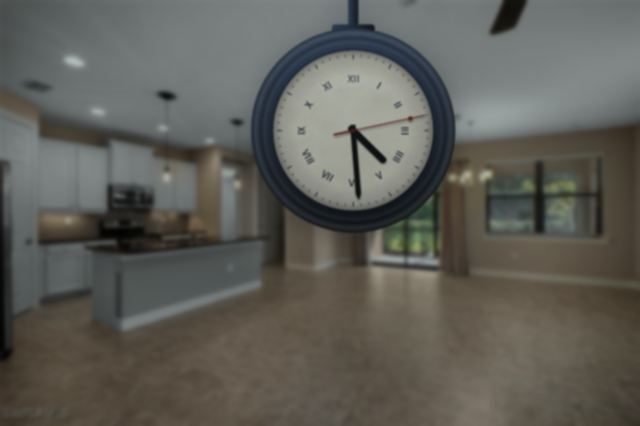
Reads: 4.29.13
